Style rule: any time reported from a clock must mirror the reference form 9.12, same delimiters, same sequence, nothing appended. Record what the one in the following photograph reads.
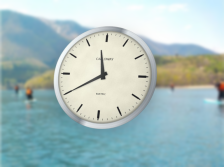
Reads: 11.40
